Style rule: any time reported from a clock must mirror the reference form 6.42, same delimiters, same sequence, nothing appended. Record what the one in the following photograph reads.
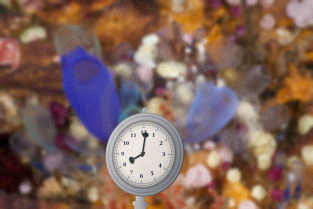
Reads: 8.01
